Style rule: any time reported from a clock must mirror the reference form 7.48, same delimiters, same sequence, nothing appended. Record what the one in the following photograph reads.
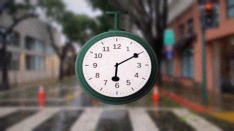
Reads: 6.10
